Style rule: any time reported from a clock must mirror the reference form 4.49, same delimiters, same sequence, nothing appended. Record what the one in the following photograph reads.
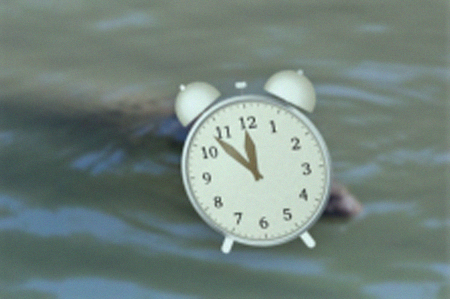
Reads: 11.53
